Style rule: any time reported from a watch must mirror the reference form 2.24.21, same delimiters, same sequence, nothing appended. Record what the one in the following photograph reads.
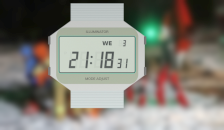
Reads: 21.18.31
